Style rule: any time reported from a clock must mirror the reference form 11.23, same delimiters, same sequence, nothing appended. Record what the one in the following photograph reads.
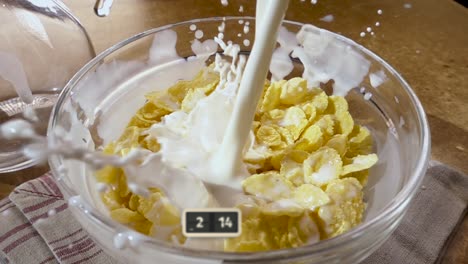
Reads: 2.14
